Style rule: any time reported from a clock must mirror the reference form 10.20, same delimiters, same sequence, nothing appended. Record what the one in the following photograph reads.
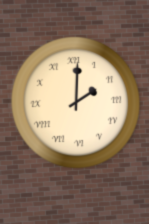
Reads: 2.01
